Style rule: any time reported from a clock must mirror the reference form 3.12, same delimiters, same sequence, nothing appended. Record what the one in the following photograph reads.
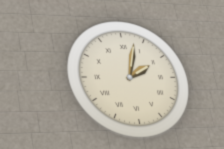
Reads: 2.03
